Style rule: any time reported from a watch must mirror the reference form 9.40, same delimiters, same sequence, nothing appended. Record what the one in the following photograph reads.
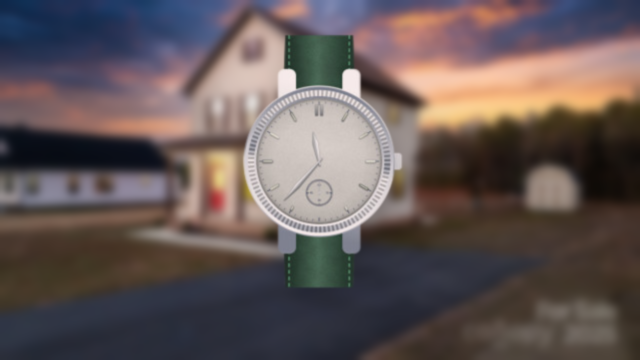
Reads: 11.37
